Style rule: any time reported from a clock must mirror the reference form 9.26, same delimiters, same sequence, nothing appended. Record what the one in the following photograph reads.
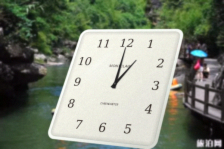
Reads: 1.00
